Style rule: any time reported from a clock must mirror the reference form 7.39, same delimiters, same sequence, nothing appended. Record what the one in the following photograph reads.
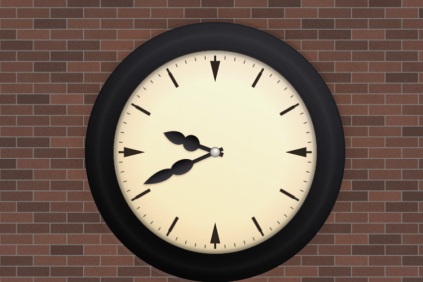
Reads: 9.41
